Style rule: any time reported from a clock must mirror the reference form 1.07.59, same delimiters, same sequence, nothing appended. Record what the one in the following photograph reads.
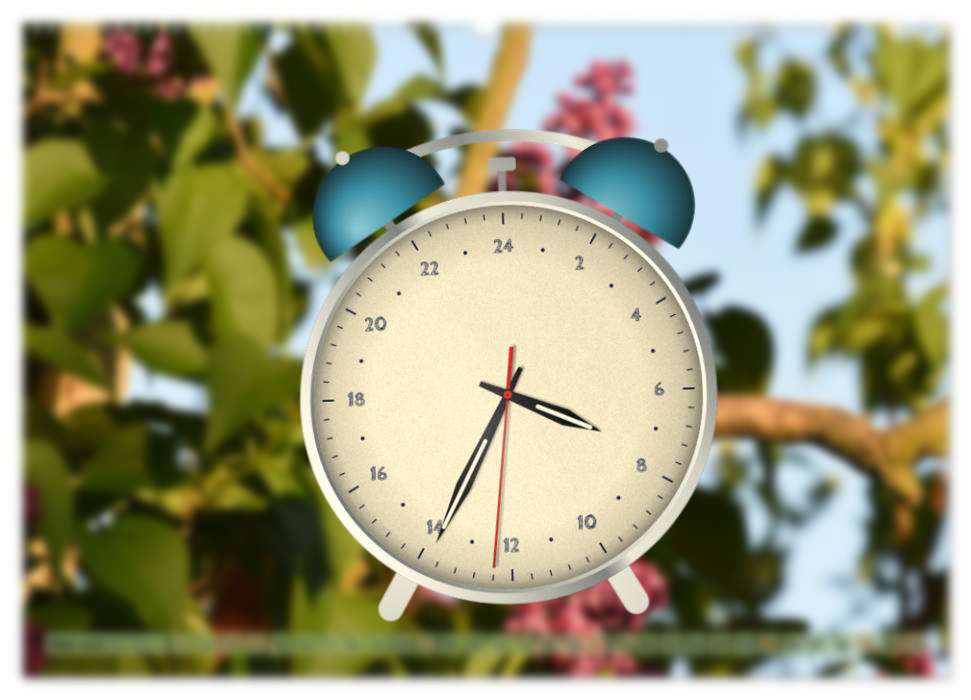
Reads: 7.34.31
